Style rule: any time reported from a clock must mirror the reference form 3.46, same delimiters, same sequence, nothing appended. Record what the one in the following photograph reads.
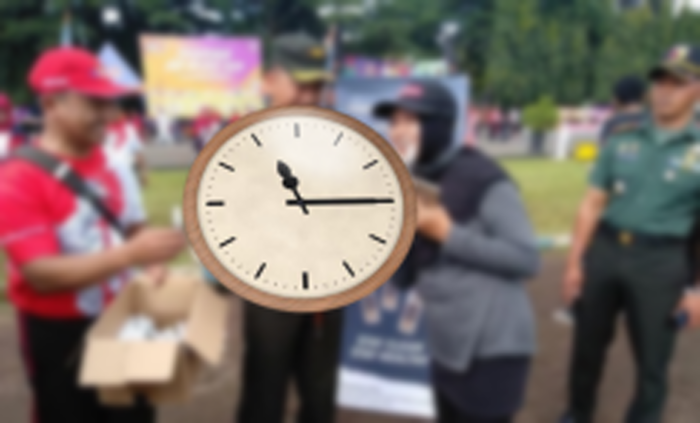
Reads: 11.15
